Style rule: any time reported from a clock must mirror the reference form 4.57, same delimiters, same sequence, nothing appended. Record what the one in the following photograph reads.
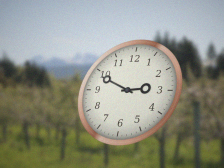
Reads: 2.49
